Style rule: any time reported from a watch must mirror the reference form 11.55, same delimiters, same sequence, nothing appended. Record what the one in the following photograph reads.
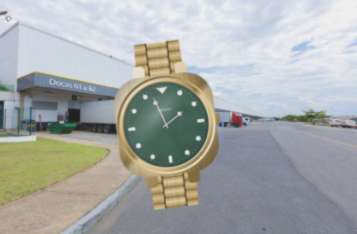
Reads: 1.57
